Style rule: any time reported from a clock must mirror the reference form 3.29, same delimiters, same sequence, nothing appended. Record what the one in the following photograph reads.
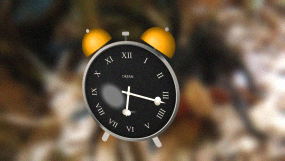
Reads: 6.17
